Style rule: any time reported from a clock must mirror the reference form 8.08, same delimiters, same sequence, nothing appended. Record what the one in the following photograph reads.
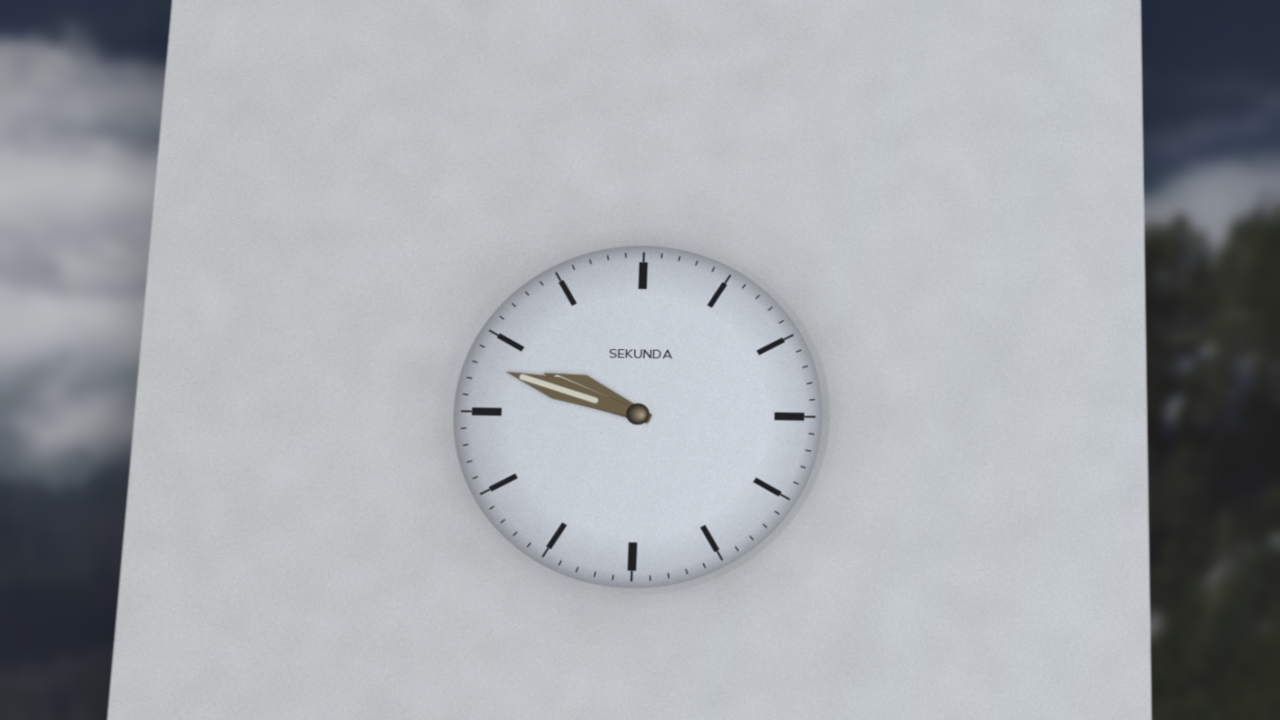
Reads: 9.48
